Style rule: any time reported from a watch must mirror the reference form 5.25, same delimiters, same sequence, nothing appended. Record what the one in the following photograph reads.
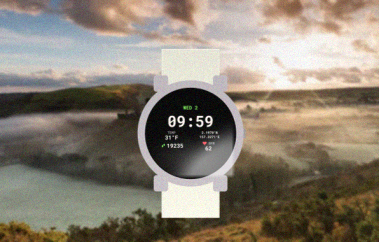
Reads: 9.59
